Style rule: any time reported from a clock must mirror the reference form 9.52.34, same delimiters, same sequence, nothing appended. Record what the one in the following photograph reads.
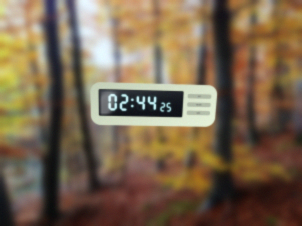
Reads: 2.44.25
